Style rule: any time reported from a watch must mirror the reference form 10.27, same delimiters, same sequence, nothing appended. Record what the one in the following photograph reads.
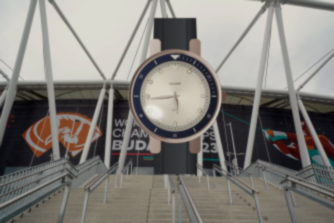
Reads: 5.44
